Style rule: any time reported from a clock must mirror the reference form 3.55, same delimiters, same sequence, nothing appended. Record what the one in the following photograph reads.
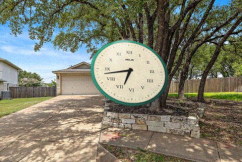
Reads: 6.43
